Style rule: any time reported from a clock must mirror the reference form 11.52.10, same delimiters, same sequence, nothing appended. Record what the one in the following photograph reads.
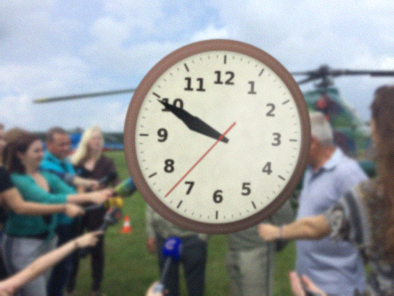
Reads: 9.49.37
